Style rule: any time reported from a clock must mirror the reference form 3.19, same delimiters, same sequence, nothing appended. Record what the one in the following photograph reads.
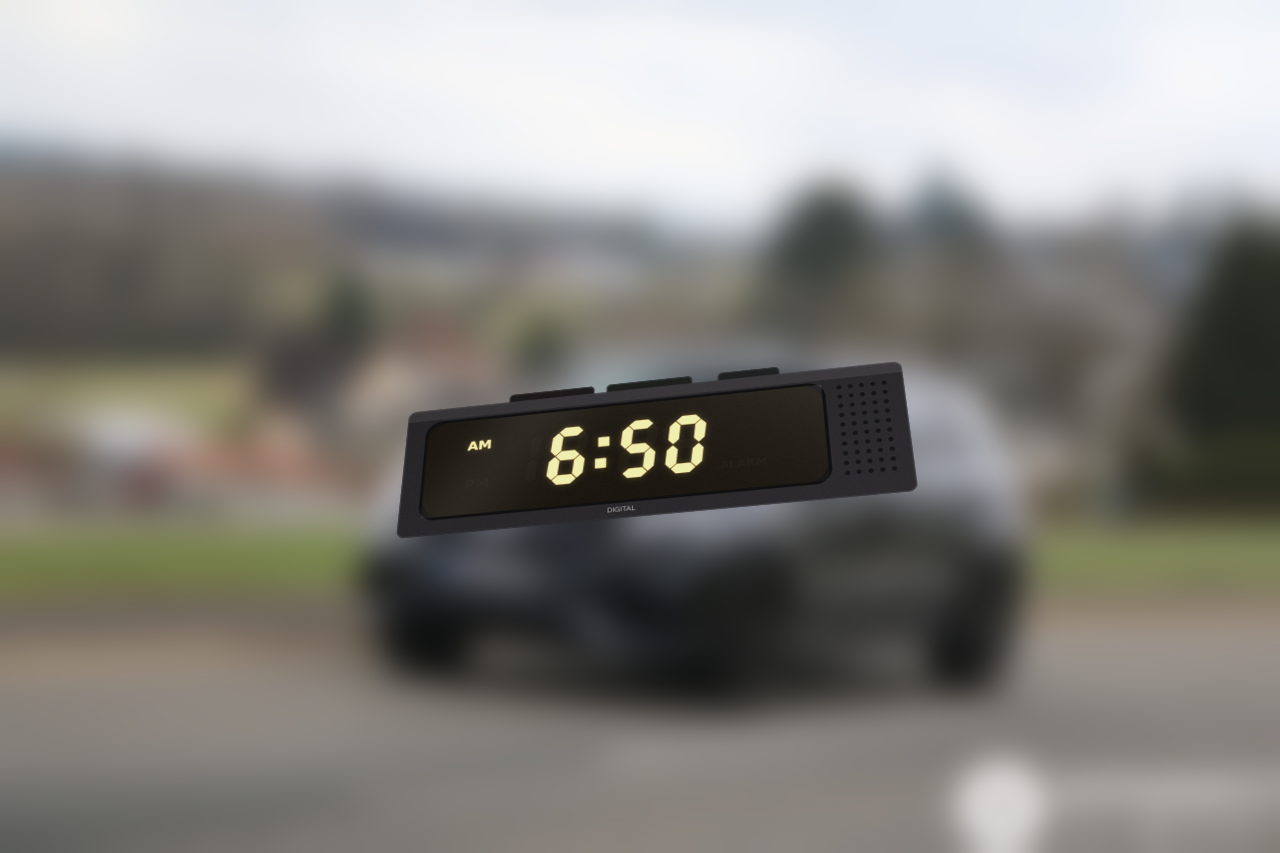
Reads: 6.50
